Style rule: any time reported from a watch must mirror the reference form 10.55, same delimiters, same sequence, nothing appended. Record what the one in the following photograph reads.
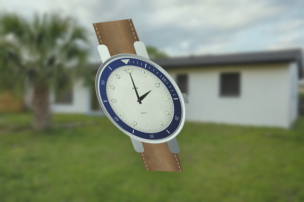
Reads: 2.00
